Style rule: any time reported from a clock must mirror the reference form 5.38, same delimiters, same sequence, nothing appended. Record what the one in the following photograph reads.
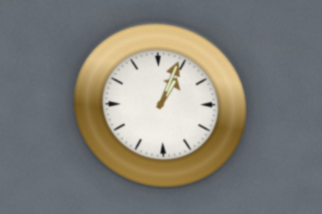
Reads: 1.04
